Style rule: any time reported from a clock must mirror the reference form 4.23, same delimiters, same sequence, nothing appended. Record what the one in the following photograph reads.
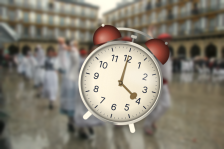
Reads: 4.00
